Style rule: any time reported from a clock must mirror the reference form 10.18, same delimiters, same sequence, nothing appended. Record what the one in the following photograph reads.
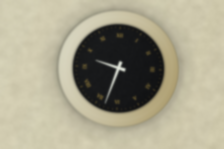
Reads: 9.33
